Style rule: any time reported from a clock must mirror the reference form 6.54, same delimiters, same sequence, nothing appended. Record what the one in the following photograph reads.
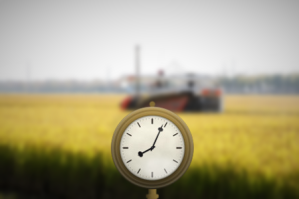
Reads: 8.04
